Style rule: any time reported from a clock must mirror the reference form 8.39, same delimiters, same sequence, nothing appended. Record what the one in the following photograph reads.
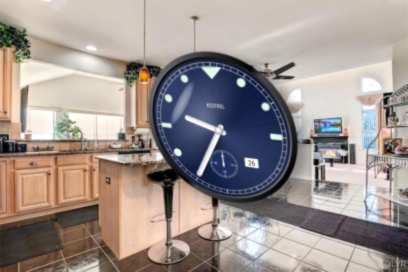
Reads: 9.35
